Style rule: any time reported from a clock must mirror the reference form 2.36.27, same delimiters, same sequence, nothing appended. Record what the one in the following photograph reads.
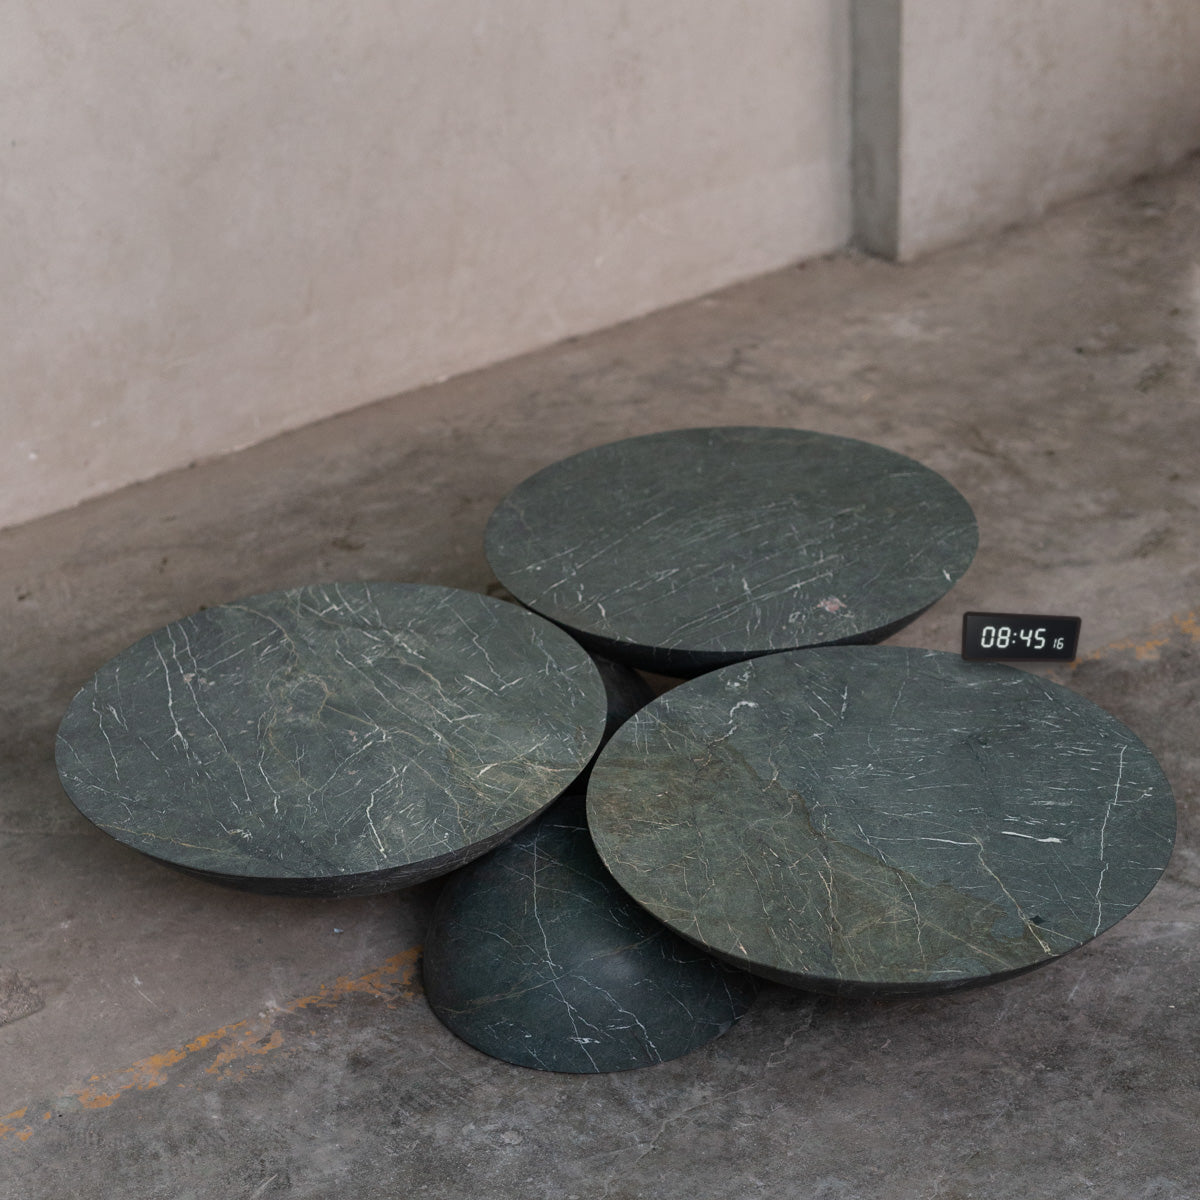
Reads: 8.45.16
